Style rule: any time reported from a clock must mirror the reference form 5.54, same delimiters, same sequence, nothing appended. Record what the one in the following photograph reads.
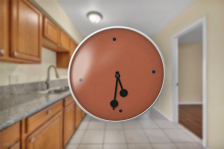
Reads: 5.32
